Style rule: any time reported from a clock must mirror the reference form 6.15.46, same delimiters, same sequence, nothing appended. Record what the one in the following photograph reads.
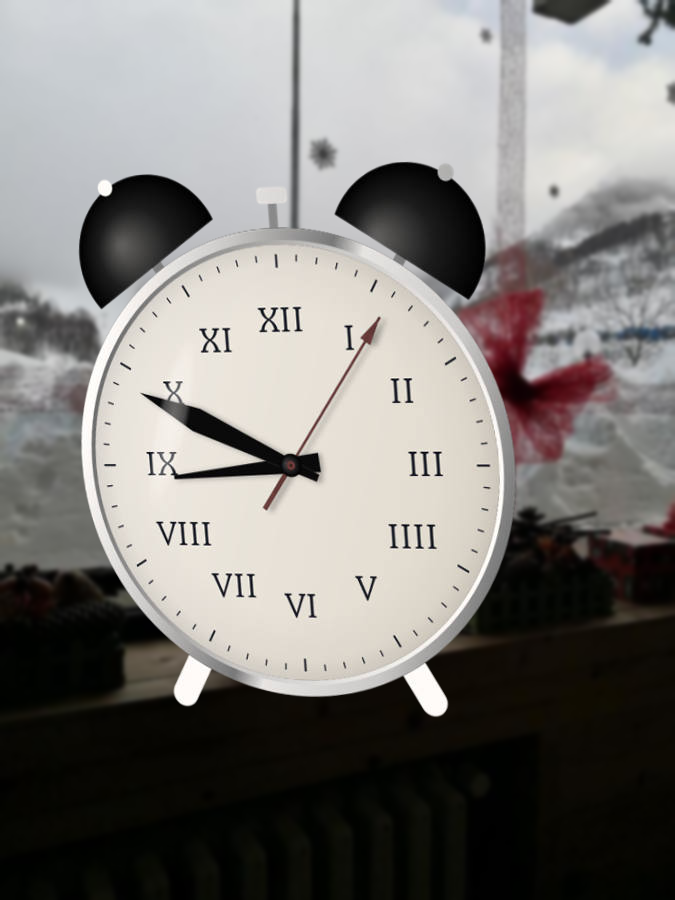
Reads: 8.49.06
